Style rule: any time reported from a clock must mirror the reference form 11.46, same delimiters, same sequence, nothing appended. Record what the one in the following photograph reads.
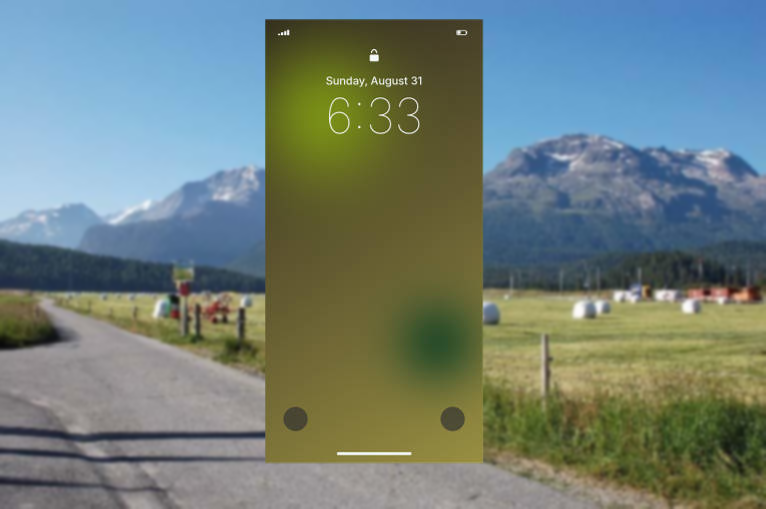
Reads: 6.33
